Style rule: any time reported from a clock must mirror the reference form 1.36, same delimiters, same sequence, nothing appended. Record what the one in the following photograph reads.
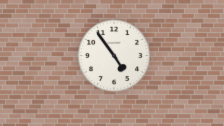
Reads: 4.54
